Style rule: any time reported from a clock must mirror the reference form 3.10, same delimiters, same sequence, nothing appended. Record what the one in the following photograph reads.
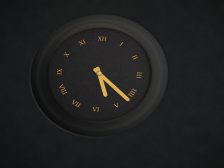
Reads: 5.22
